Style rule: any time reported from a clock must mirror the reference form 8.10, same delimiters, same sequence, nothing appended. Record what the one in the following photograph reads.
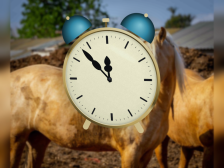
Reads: 11.53
